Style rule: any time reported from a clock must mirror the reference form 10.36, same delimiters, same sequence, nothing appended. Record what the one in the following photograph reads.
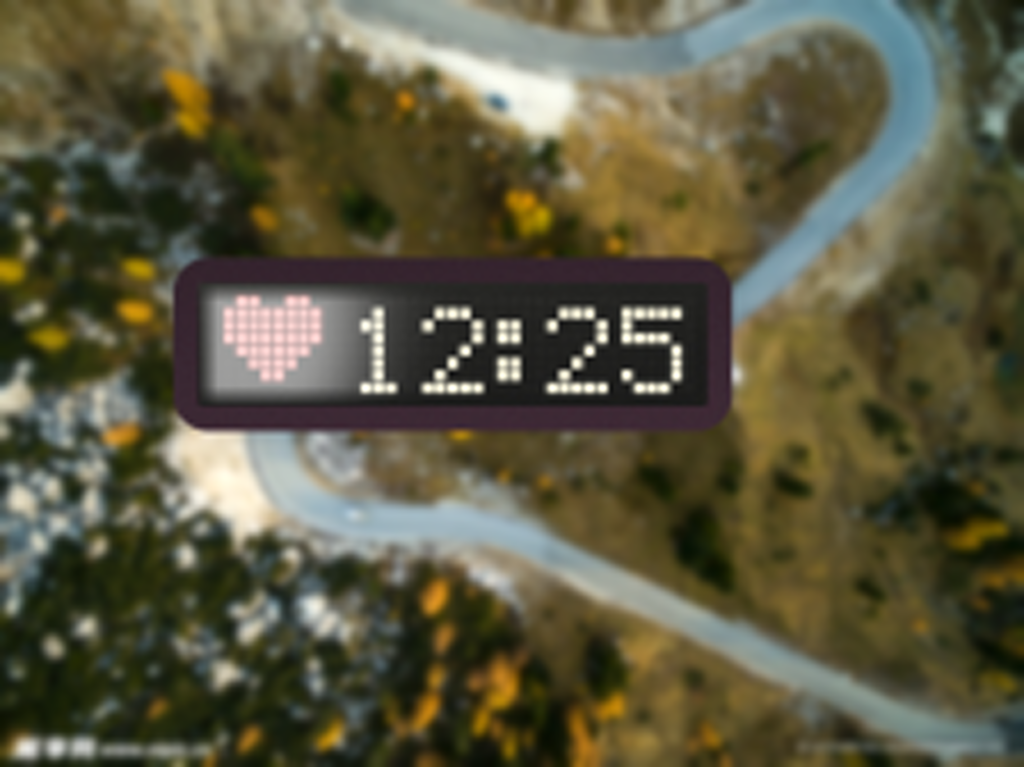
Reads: 12.25
